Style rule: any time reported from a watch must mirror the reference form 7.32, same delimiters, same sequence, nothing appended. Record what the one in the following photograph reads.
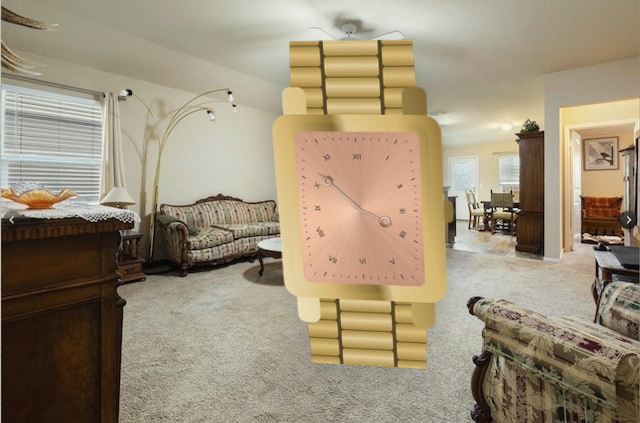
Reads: 3.52
